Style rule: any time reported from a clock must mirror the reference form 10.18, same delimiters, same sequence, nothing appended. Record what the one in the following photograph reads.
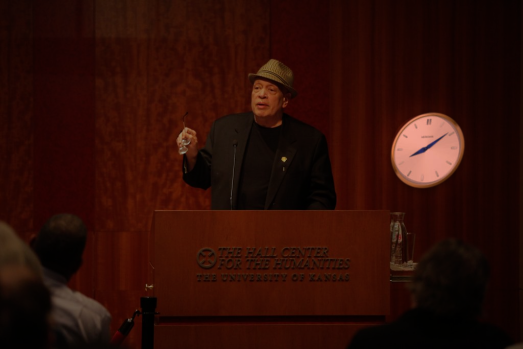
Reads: 8.09
